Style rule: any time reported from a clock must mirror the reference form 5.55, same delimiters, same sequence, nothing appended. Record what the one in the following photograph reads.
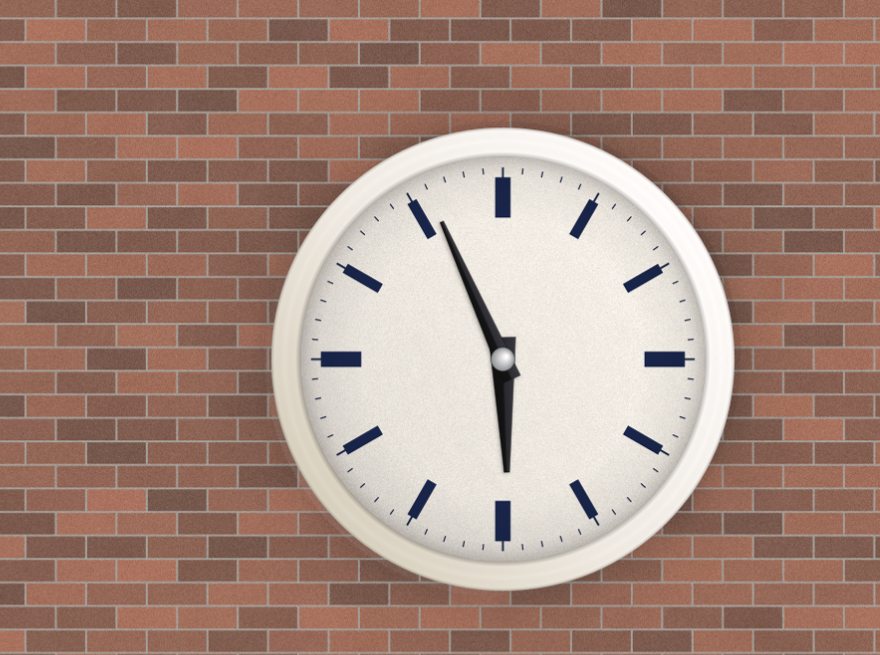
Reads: 5.56
